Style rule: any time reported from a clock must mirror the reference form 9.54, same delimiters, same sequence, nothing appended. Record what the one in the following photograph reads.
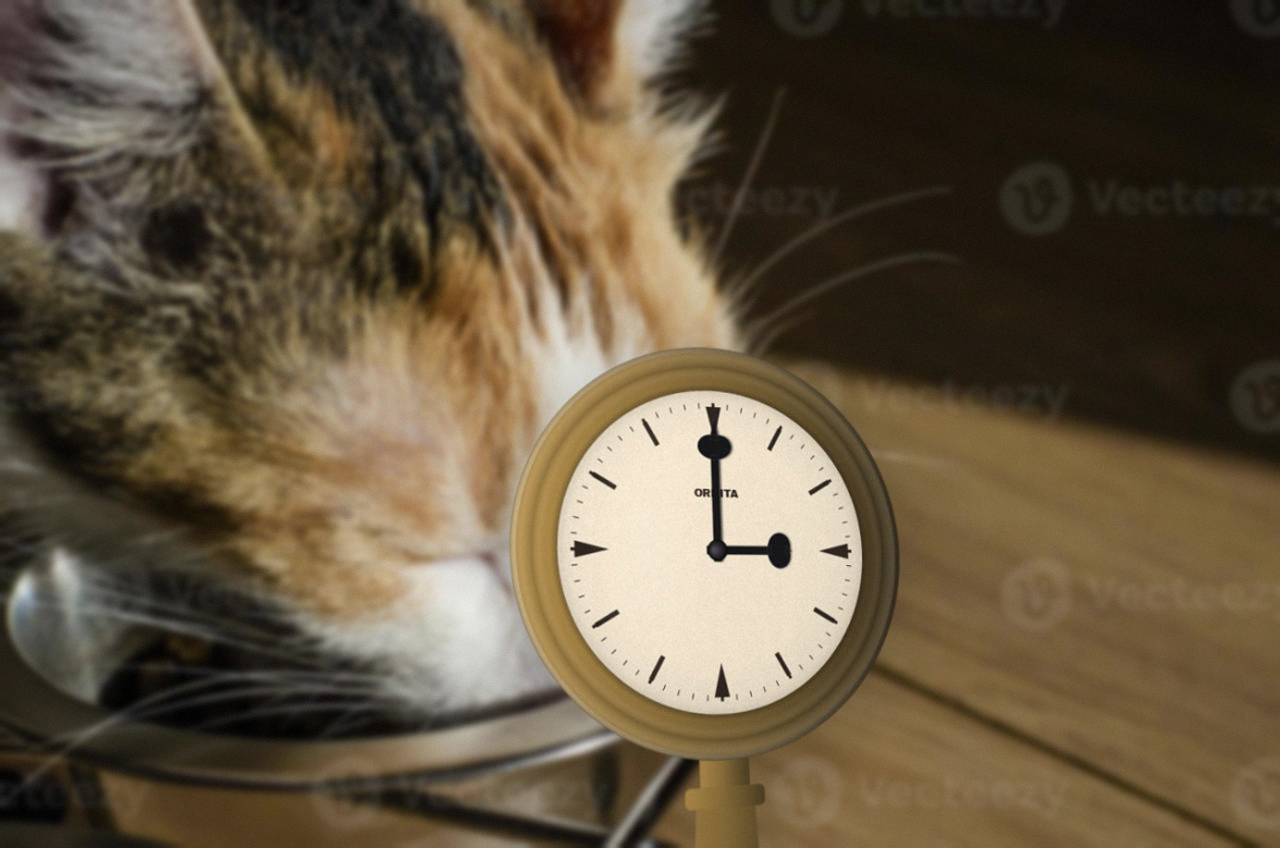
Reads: 3.00
